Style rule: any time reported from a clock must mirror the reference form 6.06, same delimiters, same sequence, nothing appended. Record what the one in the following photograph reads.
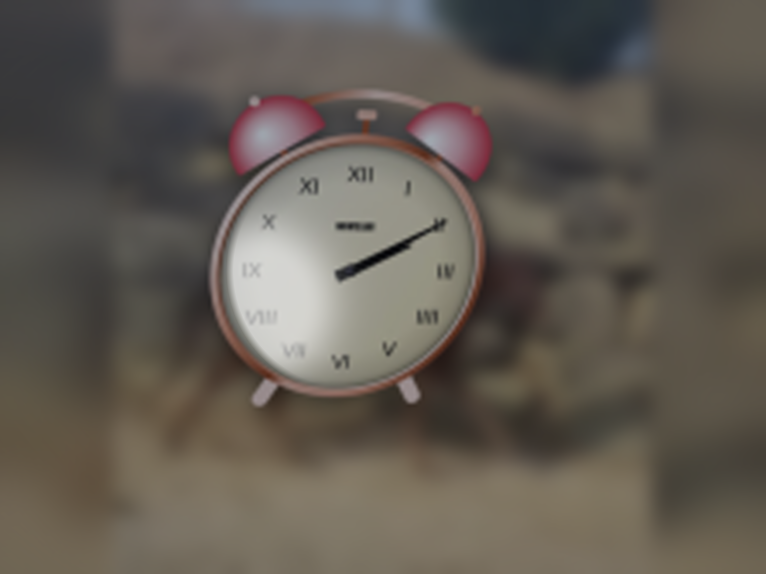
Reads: 2.10
